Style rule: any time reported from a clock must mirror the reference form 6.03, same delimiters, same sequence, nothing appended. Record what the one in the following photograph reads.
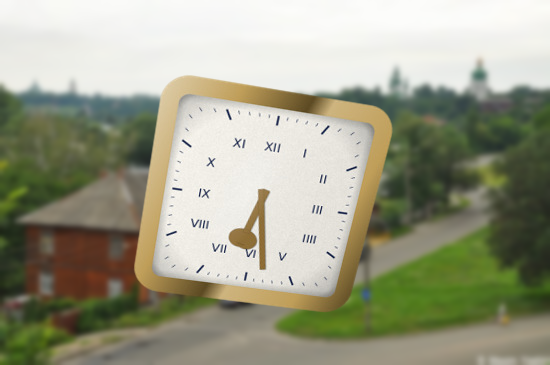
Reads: 6.28
